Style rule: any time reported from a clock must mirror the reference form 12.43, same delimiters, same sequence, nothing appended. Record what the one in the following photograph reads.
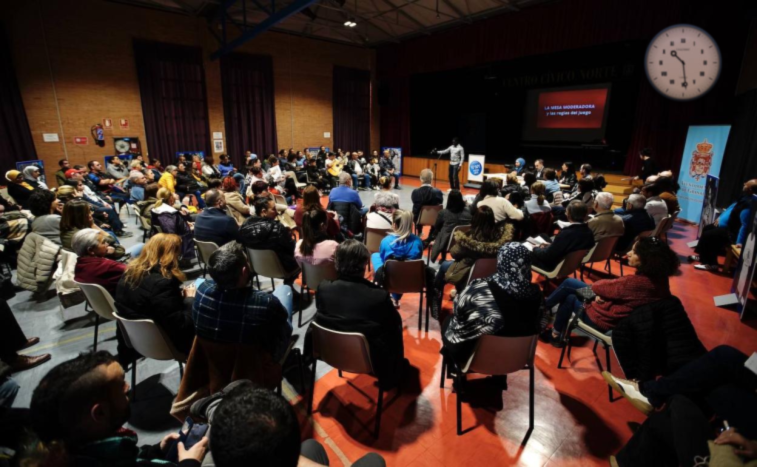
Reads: 10.29
